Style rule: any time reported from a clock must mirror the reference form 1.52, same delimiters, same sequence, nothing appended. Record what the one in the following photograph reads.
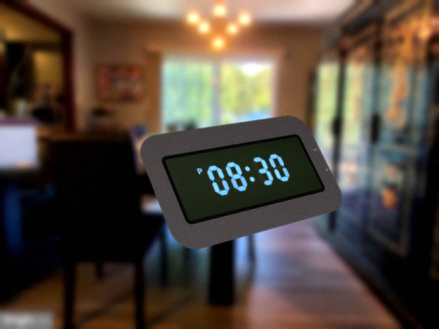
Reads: 8.30
